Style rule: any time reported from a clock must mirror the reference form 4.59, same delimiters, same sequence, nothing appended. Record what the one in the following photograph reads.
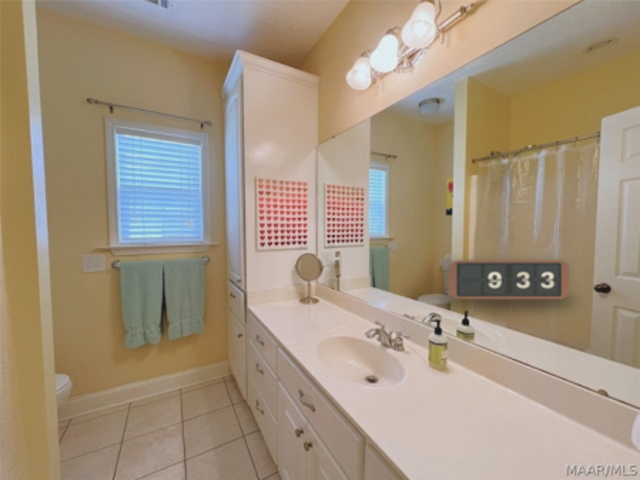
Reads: 9.33
